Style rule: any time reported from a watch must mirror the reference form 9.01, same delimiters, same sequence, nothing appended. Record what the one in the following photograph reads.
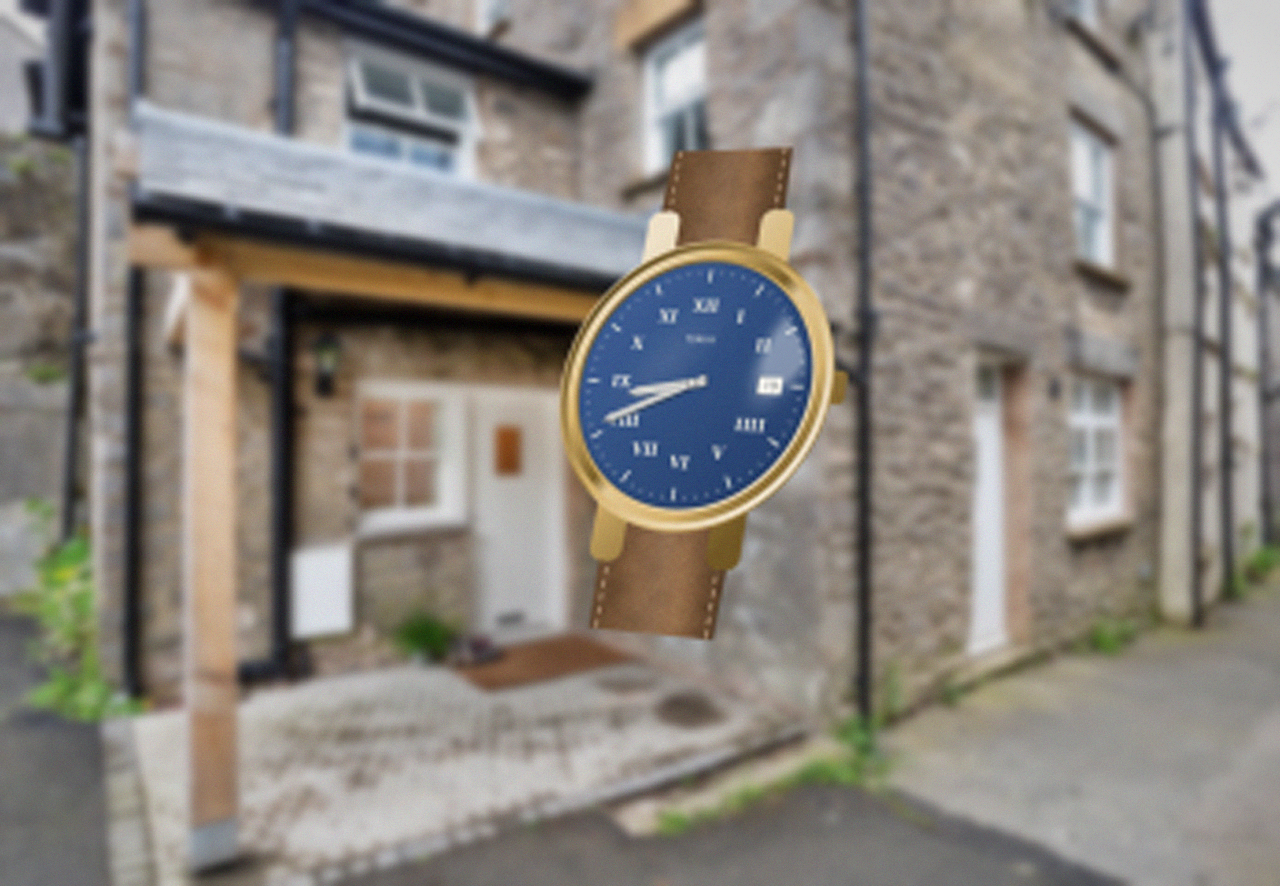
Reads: 8.41
